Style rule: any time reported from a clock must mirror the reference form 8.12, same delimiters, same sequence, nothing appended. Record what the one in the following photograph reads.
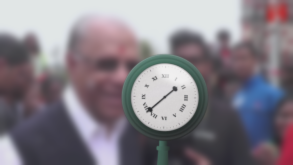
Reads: 1.38
